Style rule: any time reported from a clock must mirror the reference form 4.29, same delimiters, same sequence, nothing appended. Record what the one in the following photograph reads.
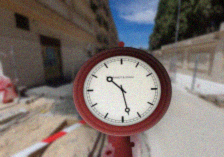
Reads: 10.28
